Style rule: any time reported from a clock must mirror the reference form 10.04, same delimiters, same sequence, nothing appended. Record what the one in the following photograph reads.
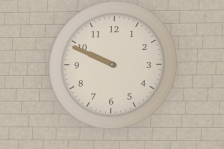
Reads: 9.49
